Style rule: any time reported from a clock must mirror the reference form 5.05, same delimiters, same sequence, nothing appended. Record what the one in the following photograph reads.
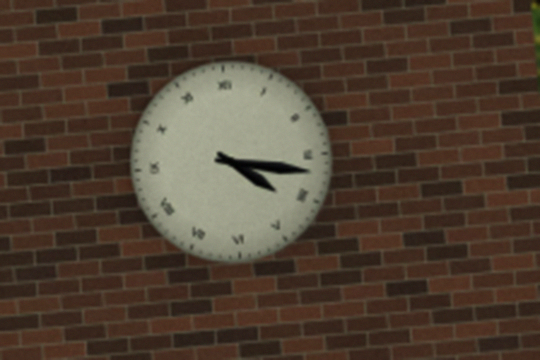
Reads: 4.17
